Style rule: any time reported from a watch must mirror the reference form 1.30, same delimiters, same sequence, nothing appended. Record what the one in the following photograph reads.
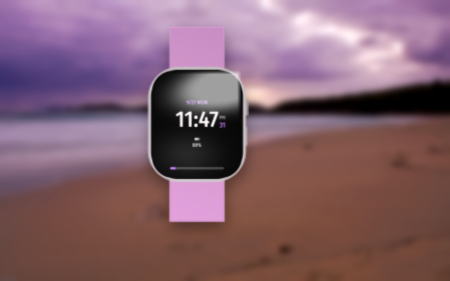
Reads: 11.47
